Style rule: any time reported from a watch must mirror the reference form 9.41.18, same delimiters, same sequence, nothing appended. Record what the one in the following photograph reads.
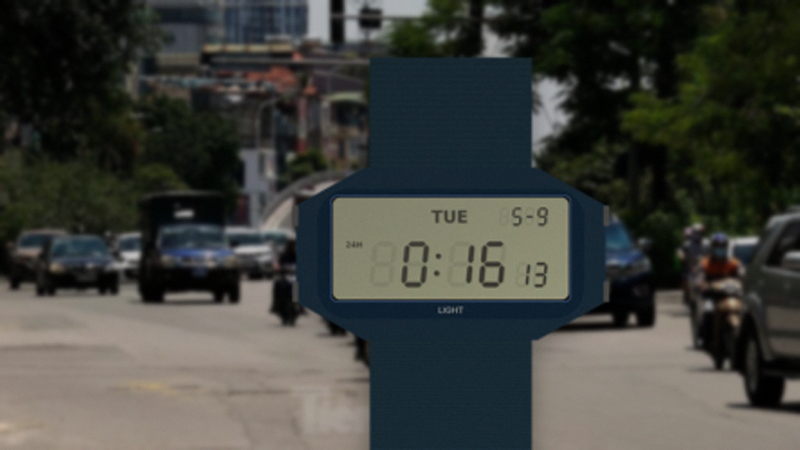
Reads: 0.16.13
